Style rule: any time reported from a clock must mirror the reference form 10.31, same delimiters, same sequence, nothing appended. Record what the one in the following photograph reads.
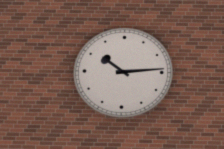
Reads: 10.14
